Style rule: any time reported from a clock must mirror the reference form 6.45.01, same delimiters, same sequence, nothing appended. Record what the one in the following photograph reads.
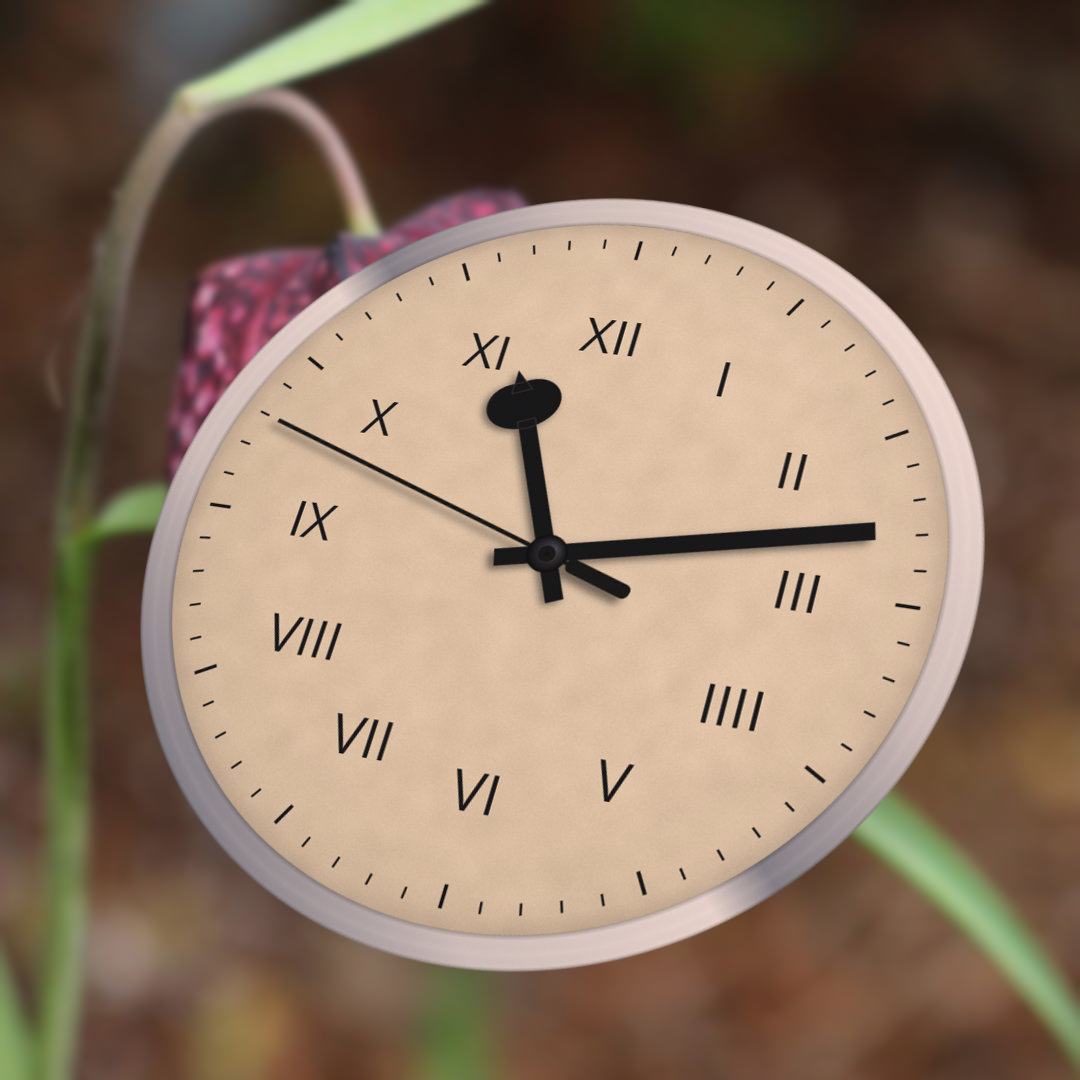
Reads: 11.12.48
